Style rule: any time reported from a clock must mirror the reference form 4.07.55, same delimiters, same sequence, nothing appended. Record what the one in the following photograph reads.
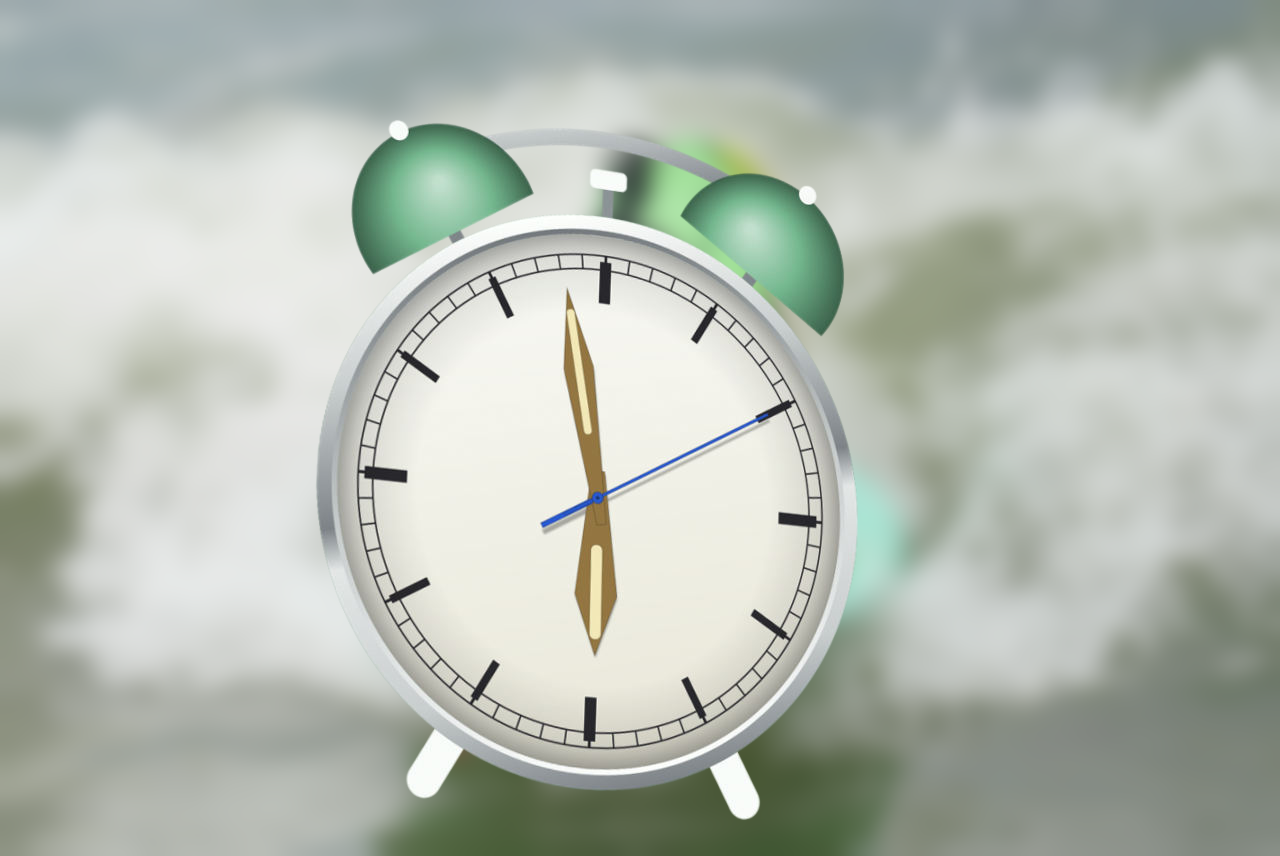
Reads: 5.58.10
